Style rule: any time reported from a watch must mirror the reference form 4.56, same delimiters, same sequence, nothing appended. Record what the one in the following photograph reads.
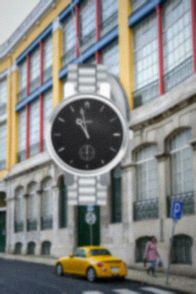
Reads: 10.58
